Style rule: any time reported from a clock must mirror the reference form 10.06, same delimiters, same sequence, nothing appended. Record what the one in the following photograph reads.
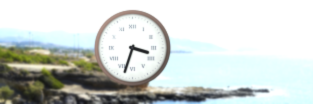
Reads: 3.33
